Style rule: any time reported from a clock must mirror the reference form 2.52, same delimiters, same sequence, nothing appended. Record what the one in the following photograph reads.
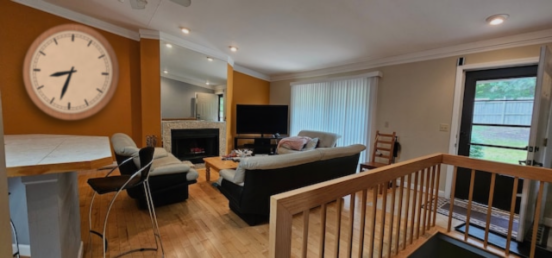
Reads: 8.33
